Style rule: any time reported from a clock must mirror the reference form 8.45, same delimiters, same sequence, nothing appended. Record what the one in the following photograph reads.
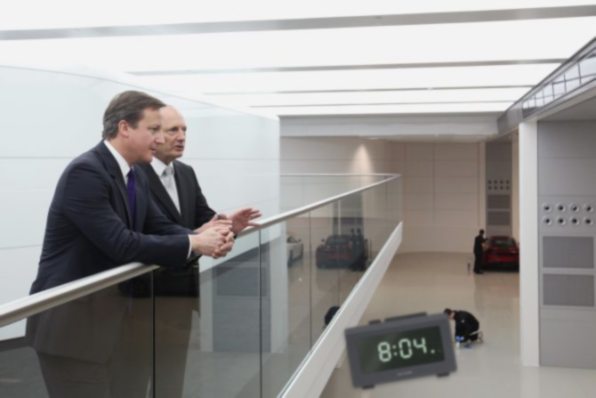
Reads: 8.04
